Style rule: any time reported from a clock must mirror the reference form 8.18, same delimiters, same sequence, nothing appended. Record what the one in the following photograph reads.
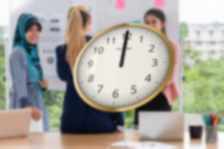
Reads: 12.00
